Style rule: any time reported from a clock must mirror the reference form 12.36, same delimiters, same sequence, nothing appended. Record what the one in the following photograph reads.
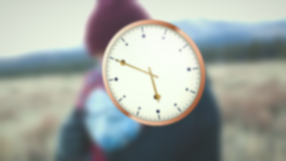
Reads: 5.50
